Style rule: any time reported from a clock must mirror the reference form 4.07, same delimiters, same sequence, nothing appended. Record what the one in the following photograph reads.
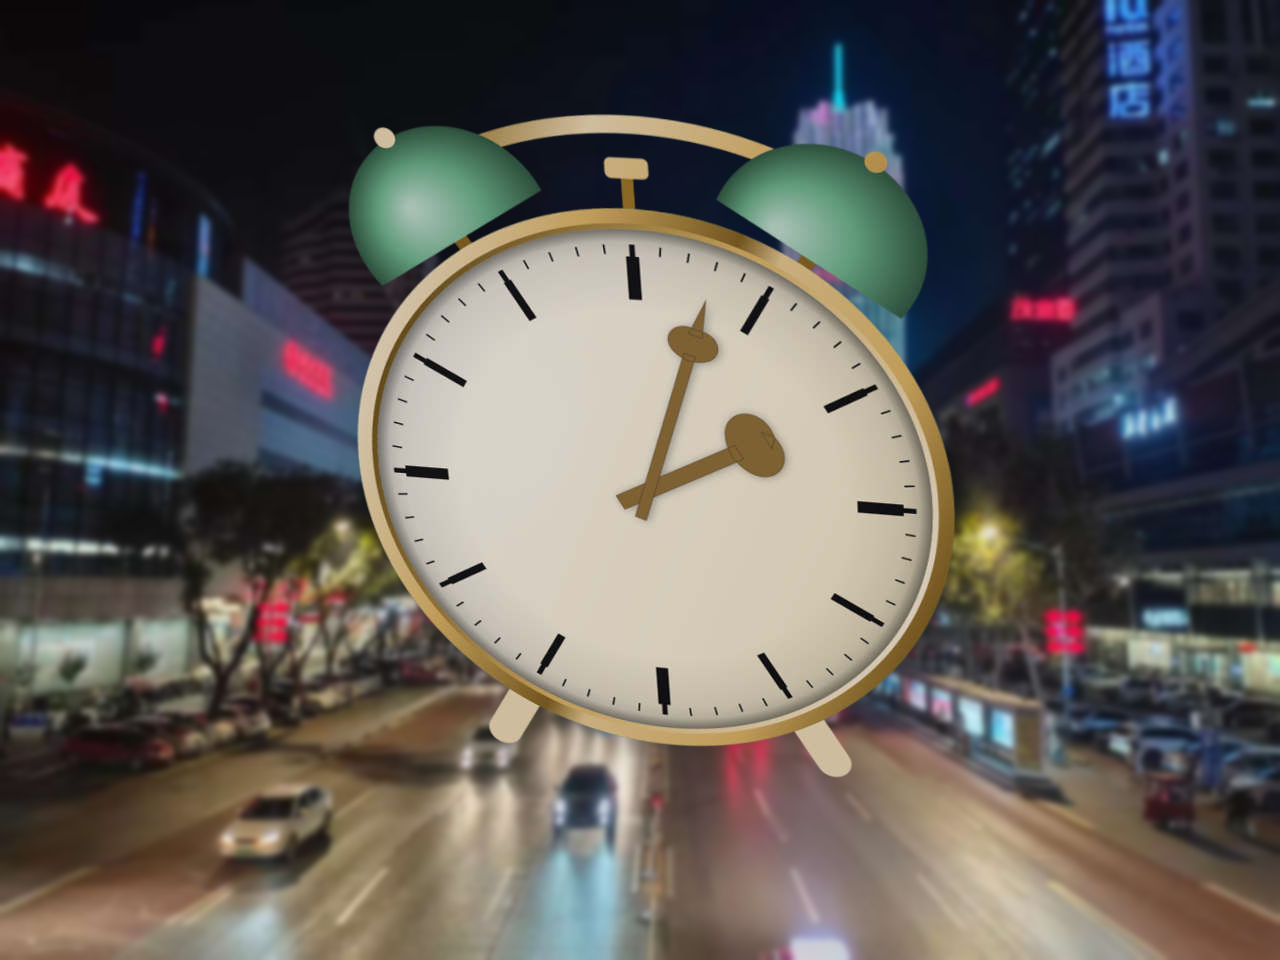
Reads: 2.03
